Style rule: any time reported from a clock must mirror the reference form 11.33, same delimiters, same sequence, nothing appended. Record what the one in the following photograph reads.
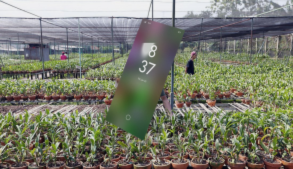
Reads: 8.37
